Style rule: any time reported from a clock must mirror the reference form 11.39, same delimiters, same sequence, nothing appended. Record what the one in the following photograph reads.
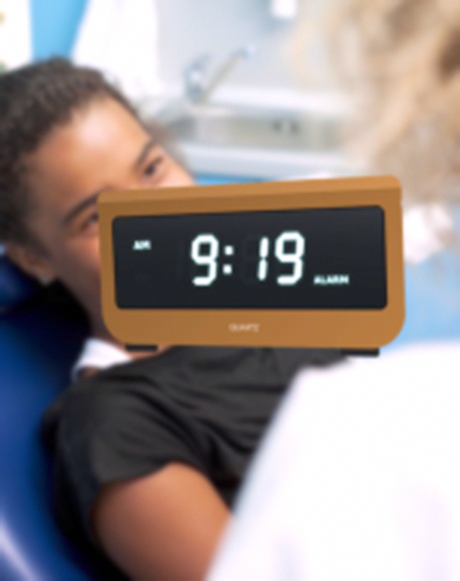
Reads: 9.19
